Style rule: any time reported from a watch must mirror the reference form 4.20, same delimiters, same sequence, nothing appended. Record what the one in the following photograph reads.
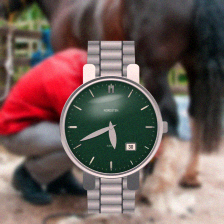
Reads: 5.41
